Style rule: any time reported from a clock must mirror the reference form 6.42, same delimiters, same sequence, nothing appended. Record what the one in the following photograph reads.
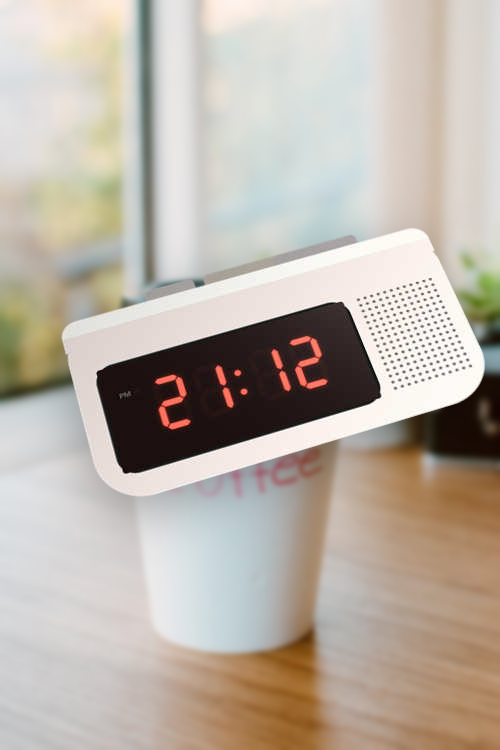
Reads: 21.12
